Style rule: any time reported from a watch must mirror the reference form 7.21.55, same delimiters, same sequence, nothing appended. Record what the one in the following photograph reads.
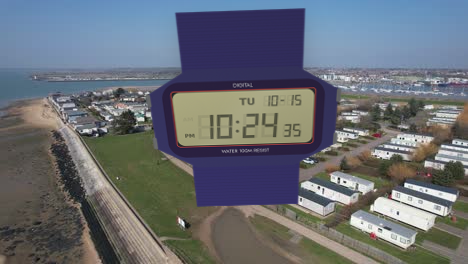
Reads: 10.24.35
